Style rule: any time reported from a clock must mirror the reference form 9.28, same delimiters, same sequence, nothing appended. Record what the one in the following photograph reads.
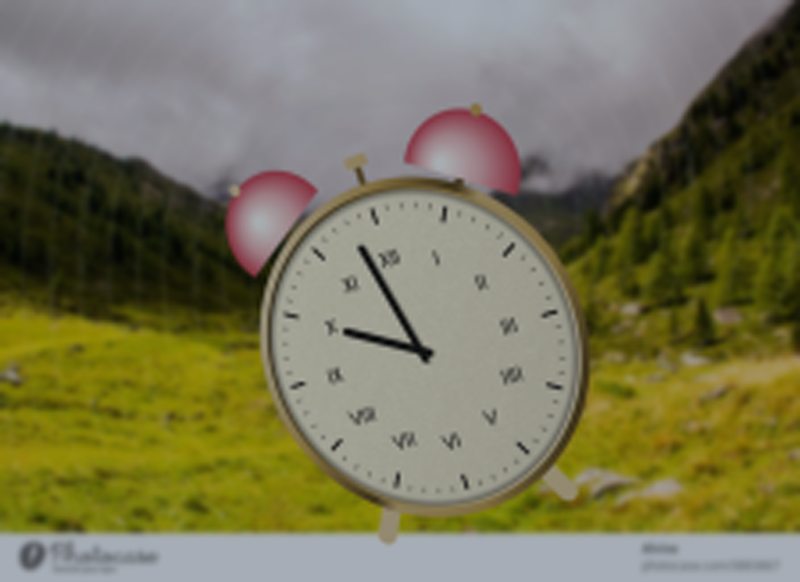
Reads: 9.58
